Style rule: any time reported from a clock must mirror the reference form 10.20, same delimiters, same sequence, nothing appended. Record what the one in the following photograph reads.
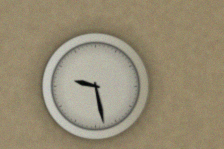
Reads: 9.28
